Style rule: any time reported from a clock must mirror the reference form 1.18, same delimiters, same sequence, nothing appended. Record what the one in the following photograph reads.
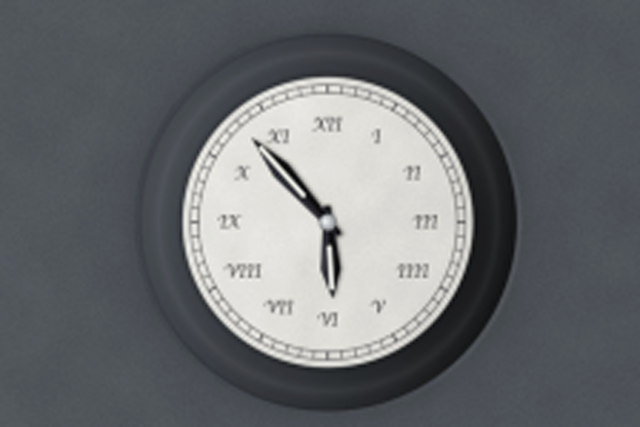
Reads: 5.53
